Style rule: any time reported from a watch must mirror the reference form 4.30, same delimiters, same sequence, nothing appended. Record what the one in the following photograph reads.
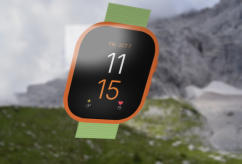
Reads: 11.15
